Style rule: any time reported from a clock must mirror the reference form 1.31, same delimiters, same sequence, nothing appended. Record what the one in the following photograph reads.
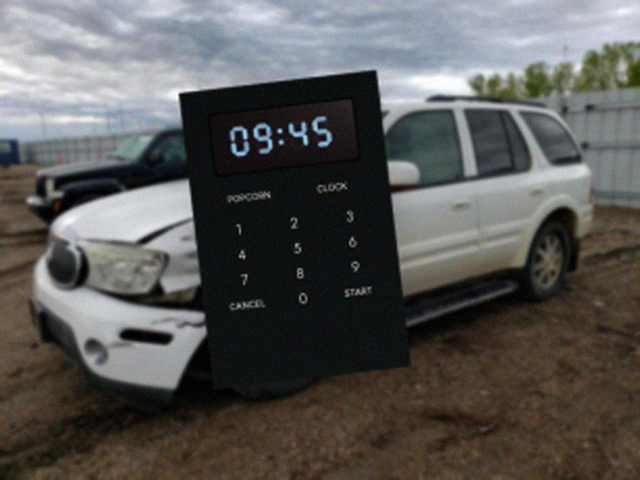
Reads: 9.45
